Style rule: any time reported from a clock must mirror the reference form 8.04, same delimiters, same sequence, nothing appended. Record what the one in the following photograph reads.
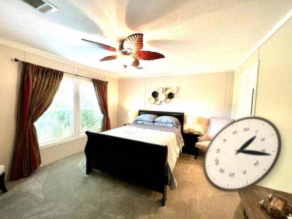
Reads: 1.16
